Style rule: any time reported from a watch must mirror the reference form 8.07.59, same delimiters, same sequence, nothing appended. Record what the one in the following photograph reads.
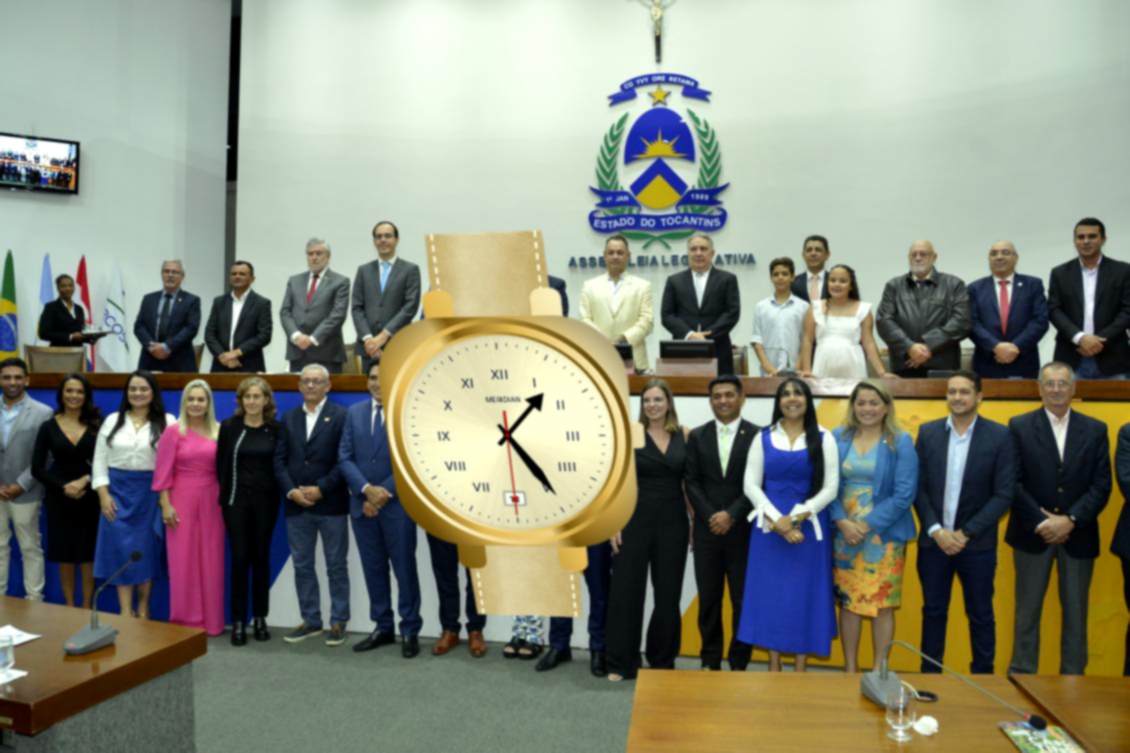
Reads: 1.24.30
